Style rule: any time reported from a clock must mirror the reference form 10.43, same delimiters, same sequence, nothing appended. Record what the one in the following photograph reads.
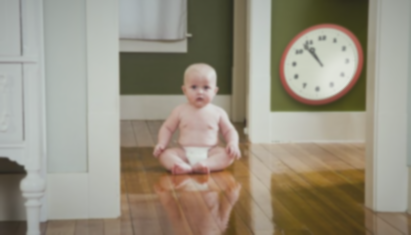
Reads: 10.53
